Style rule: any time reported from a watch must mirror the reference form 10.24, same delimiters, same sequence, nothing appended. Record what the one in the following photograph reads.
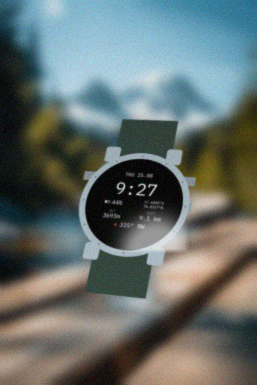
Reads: 9.27
